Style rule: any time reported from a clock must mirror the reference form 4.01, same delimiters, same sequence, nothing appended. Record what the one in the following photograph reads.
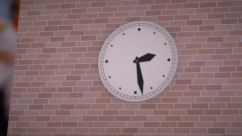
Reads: 2.28
